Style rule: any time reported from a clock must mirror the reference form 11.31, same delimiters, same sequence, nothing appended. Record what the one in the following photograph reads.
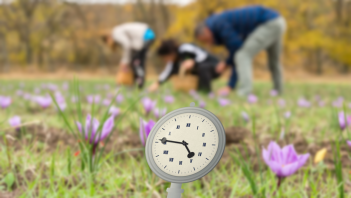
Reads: 4.46
